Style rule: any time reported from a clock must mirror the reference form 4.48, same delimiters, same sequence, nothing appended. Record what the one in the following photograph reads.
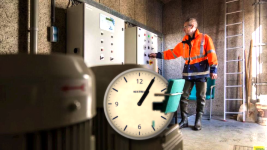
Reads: 1.05
